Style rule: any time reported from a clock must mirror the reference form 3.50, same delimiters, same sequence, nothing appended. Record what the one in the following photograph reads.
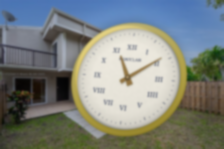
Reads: 11.09
